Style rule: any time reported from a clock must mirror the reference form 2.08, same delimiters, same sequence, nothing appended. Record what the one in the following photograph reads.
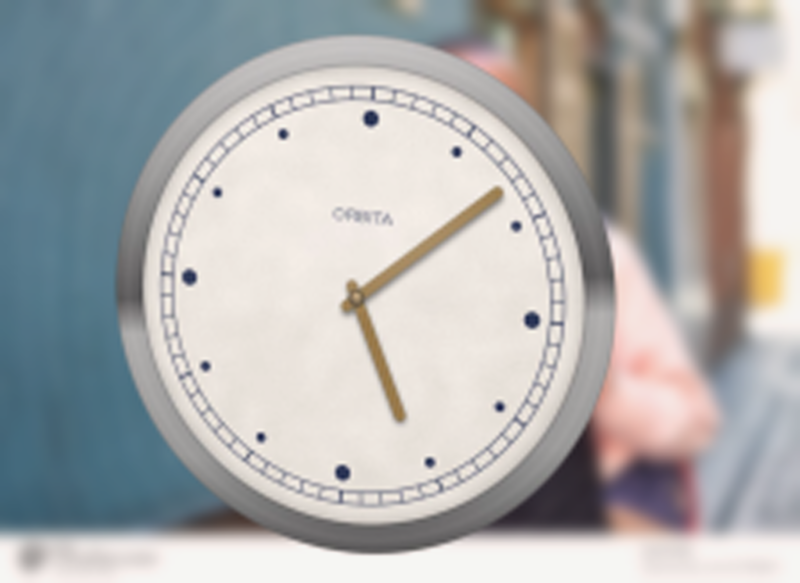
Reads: 5.08
